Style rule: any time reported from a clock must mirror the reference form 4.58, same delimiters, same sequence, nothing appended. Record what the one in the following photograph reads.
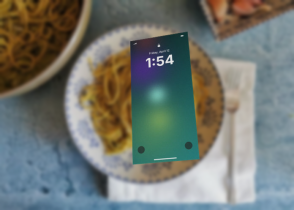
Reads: 1.54
